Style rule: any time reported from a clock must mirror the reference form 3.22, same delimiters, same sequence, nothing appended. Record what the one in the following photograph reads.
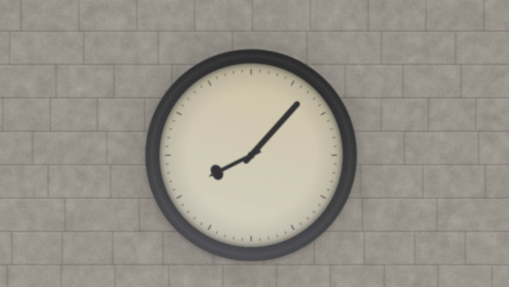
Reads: 8.07
